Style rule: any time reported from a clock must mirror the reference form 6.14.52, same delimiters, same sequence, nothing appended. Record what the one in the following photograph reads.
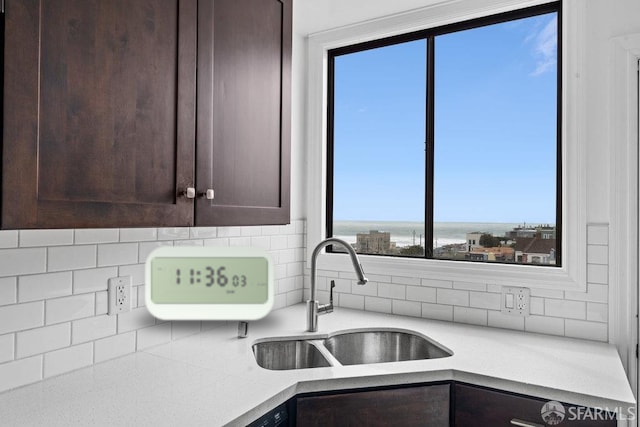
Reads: 11.36.03
